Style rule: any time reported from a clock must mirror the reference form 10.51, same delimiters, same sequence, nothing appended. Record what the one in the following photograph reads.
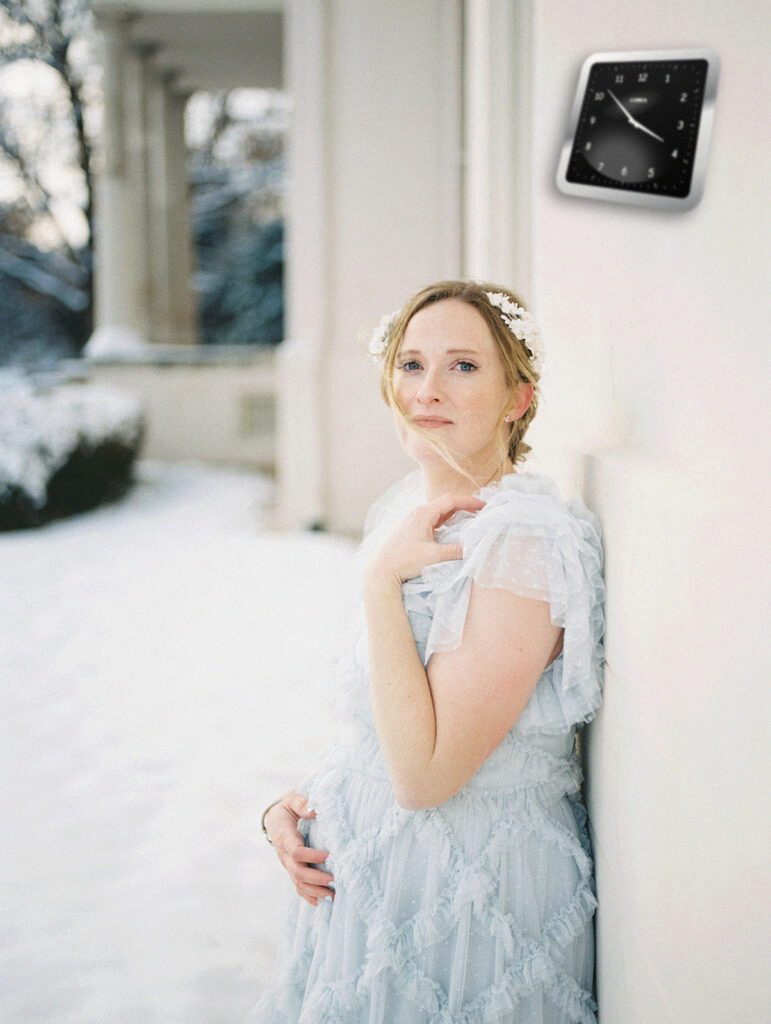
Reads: 3.52
